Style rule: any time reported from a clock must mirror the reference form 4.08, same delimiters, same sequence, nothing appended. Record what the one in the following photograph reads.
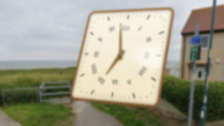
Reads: 6.58
